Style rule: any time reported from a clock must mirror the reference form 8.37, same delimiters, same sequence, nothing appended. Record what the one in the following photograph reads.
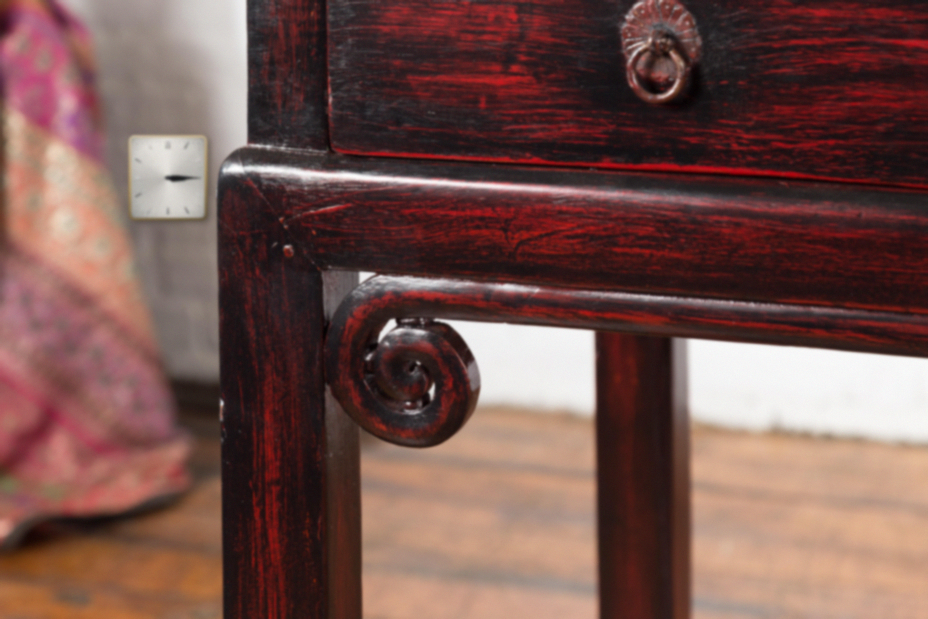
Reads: 3.15
